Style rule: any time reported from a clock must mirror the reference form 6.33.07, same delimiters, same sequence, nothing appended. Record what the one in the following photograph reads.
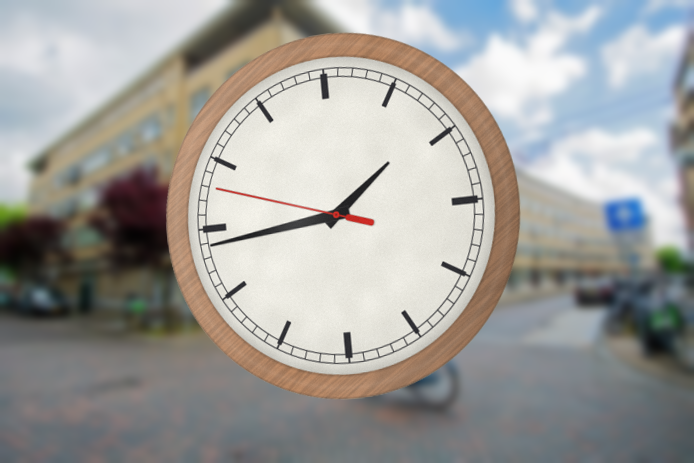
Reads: 1.43.48
